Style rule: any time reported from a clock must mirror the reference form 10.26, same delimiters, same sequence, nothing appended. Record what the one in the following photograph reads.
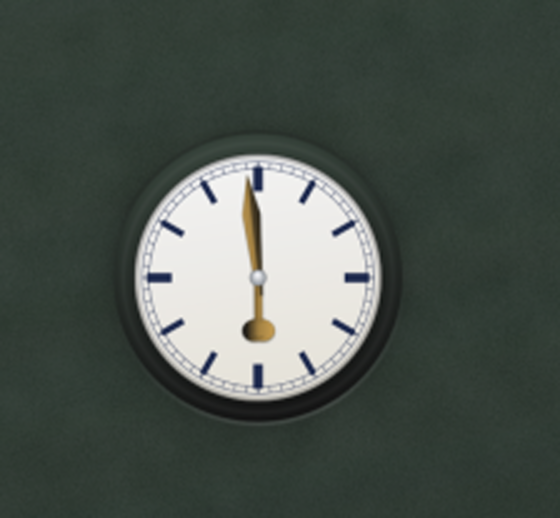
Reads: 5.59
